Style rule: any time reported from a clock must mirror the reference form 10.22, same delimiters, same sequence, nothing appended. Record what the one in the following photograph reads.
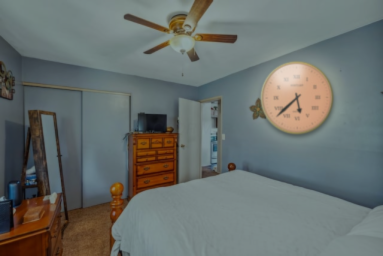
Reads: 5.38
